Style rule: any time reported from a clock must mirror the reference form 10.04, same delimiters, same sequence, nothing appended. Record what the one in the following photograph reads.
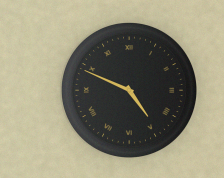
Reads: 4.49
